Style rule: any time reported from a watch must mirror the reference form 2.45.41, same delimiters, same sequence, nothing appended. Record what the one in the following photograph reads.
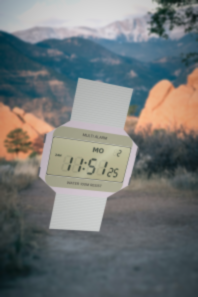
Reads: 11.51.25
